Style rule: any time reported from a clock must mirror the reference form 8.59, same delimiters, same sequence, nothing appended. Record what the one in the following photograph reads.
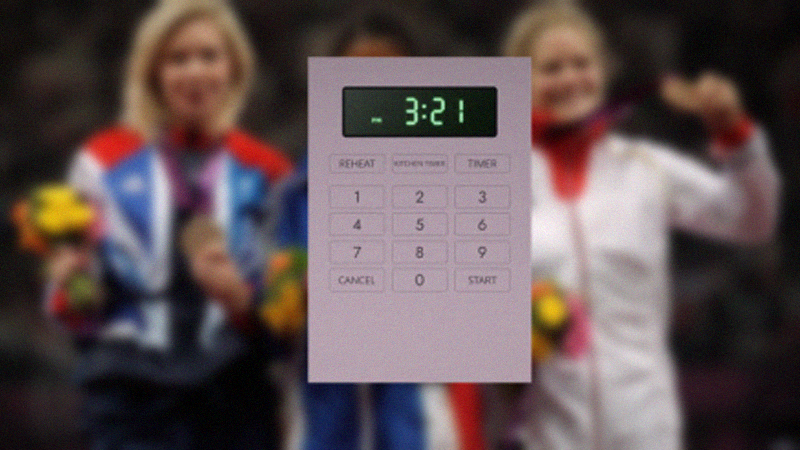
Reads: 3.21
